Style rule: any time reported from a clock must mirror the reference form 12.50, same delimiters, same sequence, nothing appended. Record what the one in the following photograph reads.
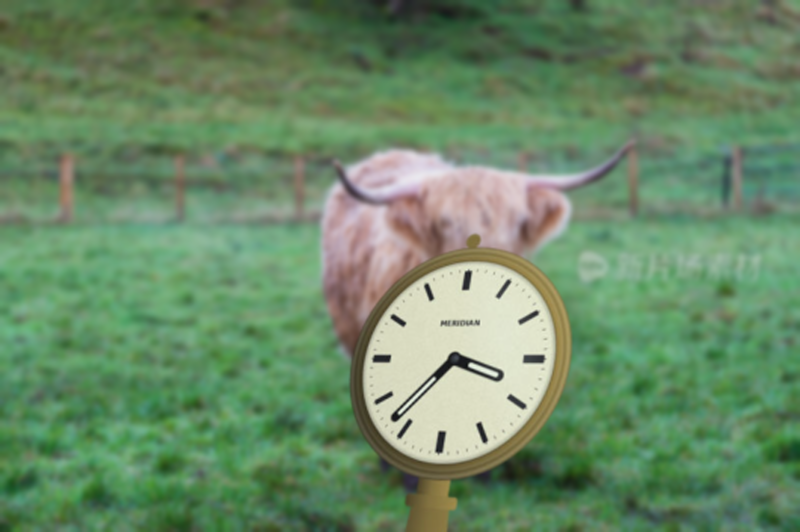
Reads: 3.37
